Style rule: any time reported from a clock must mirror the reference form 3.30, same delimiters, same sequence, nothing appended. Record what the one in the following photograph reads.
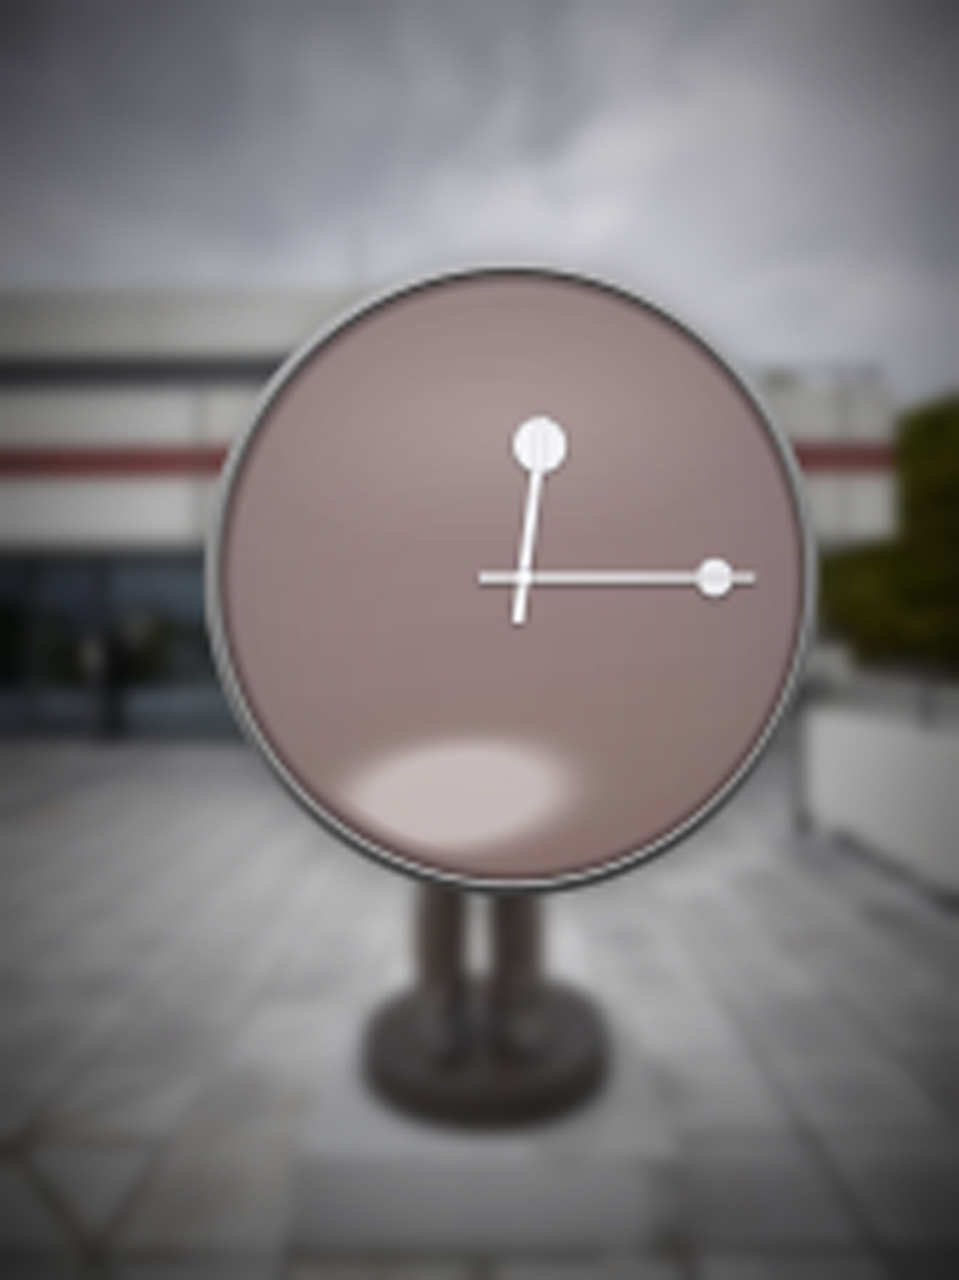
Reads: 12.15
